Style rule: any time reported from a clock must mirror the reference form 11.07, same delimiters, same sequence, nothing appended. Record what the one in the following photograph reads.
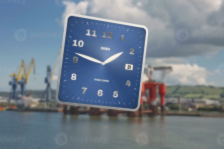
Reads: 1.47
